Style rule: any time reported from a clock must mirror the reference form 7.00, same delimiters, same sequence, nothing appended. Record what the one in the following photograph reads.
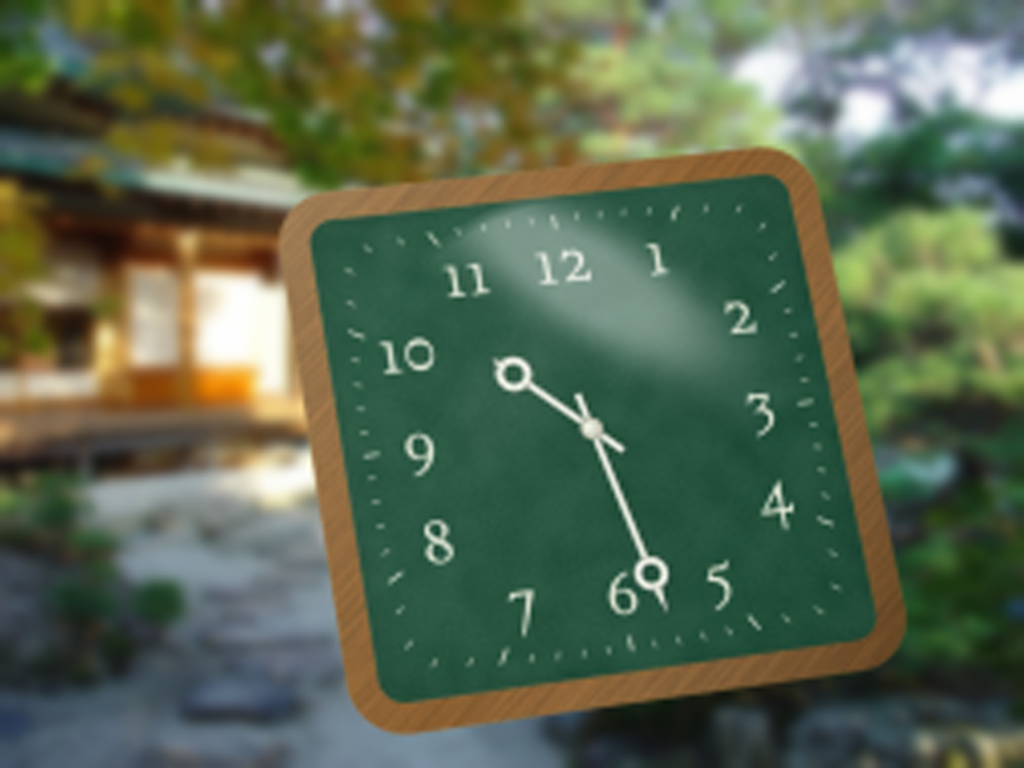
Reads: 10.28
